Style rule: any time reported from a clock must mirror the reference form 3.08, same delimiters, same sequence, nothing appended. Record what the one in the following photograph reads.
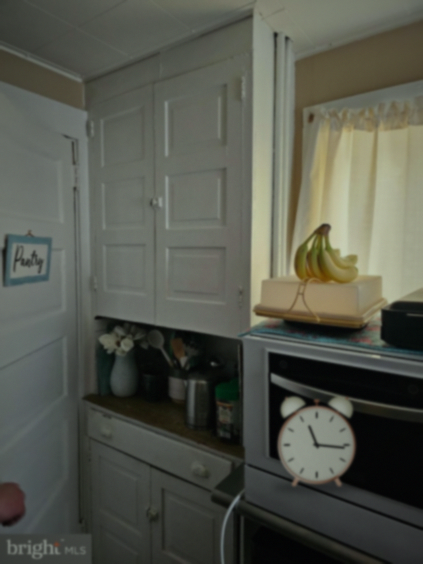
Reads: 11.16
